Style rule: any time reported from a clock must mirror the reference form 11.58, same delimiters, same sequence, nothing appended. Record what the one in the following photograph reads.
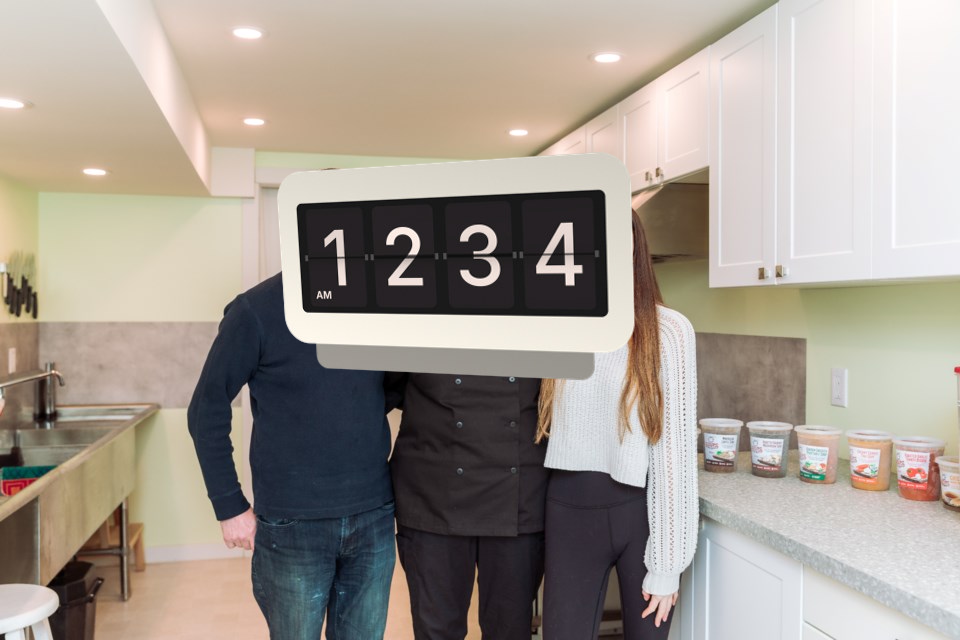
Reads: 12.34
